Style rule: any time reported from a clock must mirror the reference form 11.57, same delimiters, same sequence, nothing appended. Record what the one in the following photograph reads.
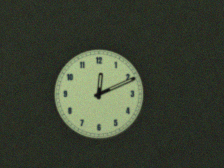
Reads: 12.11
